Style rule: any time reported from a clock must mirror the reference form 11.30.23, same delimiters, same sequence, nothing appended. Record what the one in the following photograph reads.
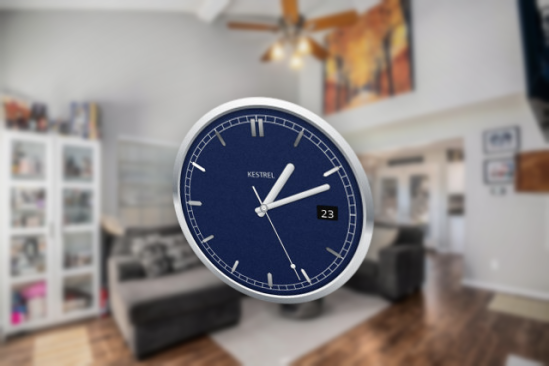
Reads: 1.11.26
